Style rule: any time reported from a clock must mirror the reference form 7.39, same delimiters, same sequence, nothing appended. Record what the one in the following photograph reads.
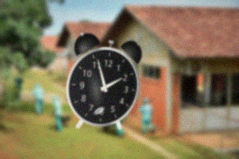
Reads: 1.56
